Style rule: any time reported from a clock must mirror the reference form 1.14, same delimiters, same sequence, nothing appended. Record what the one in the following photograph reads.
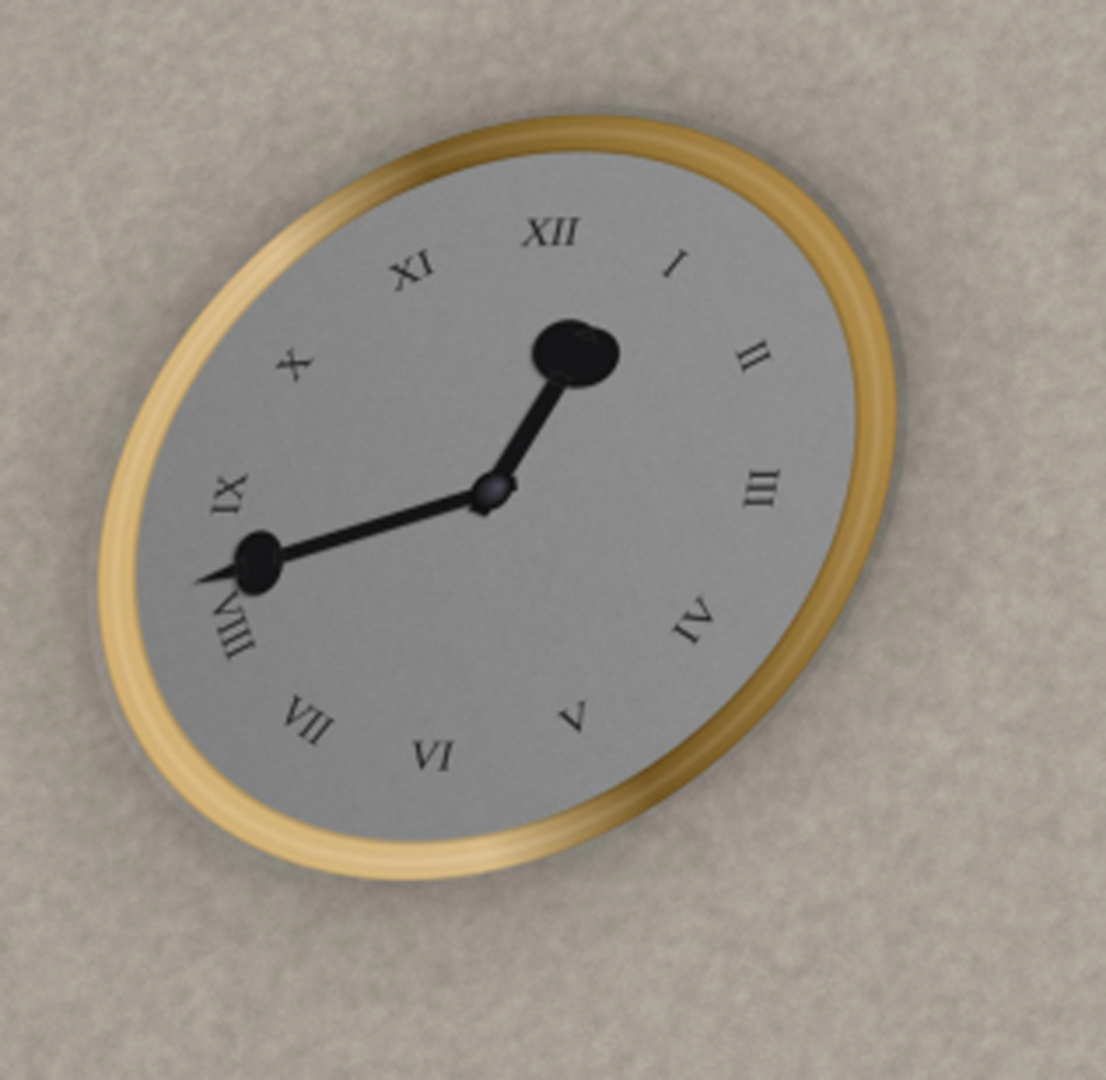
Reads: 12.42
